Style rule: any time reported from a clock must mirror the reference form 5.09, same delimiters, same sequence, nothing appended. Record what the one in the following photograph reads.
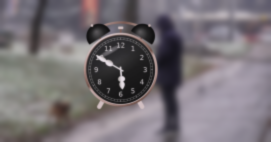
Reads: 5.50
